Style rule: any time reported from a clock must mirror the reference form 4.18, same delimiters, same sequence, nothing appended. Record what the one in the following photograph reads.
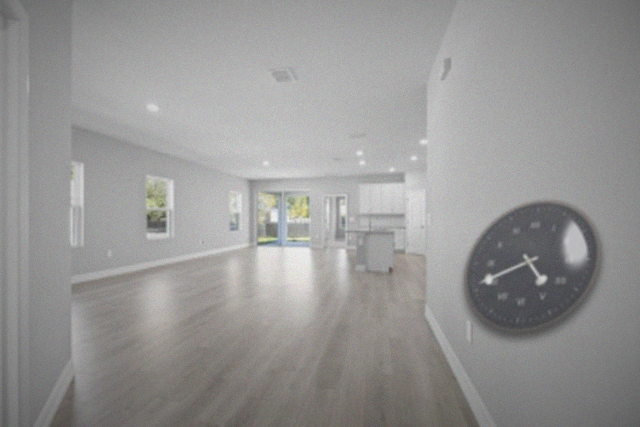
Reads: 4.41
